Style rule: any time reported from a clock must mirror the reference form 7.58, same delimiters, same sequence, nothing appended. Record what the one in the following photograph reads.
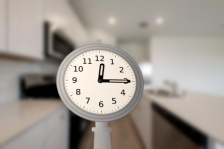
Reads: 12.15
